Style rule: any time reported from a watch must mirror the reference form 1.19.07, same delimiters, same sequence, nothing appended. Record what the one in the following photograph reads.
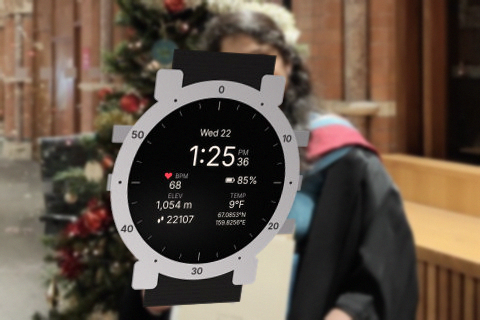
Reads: 1.25.36
